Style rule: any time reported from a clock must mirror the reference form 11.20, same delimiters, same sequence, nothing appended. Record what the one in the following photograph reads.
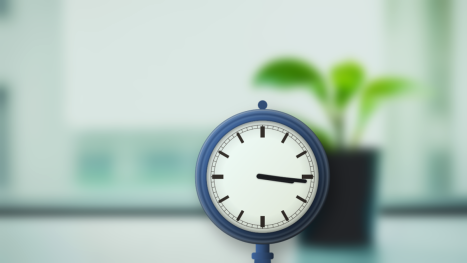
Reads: 3.16
